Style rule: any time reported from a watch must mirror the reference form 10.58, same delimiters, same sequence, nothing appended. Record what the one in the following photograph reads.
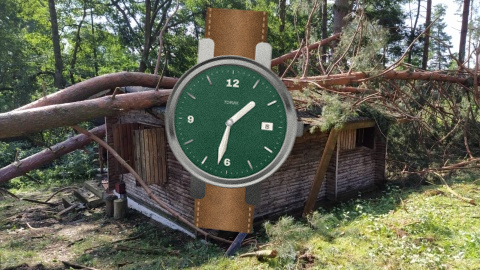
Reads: 1.32
